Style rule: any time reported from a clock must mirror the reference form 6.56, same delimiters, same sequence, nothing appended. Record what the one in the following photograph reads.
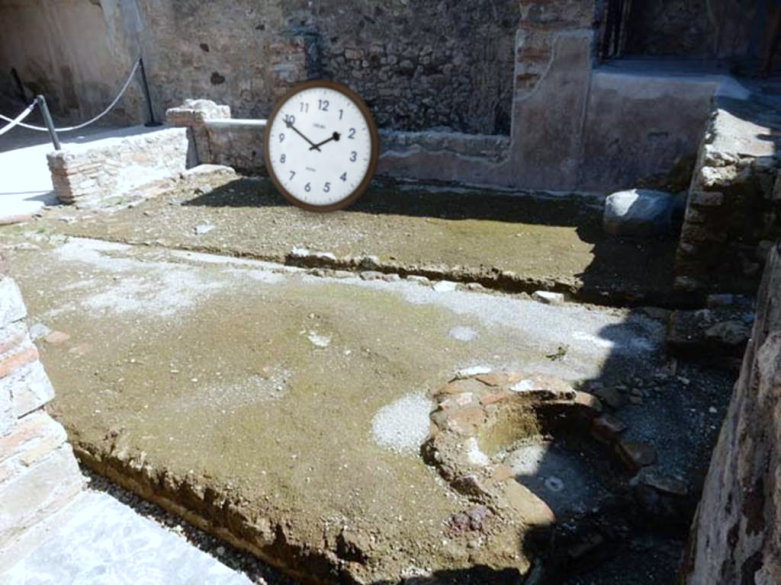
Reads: 1.49
